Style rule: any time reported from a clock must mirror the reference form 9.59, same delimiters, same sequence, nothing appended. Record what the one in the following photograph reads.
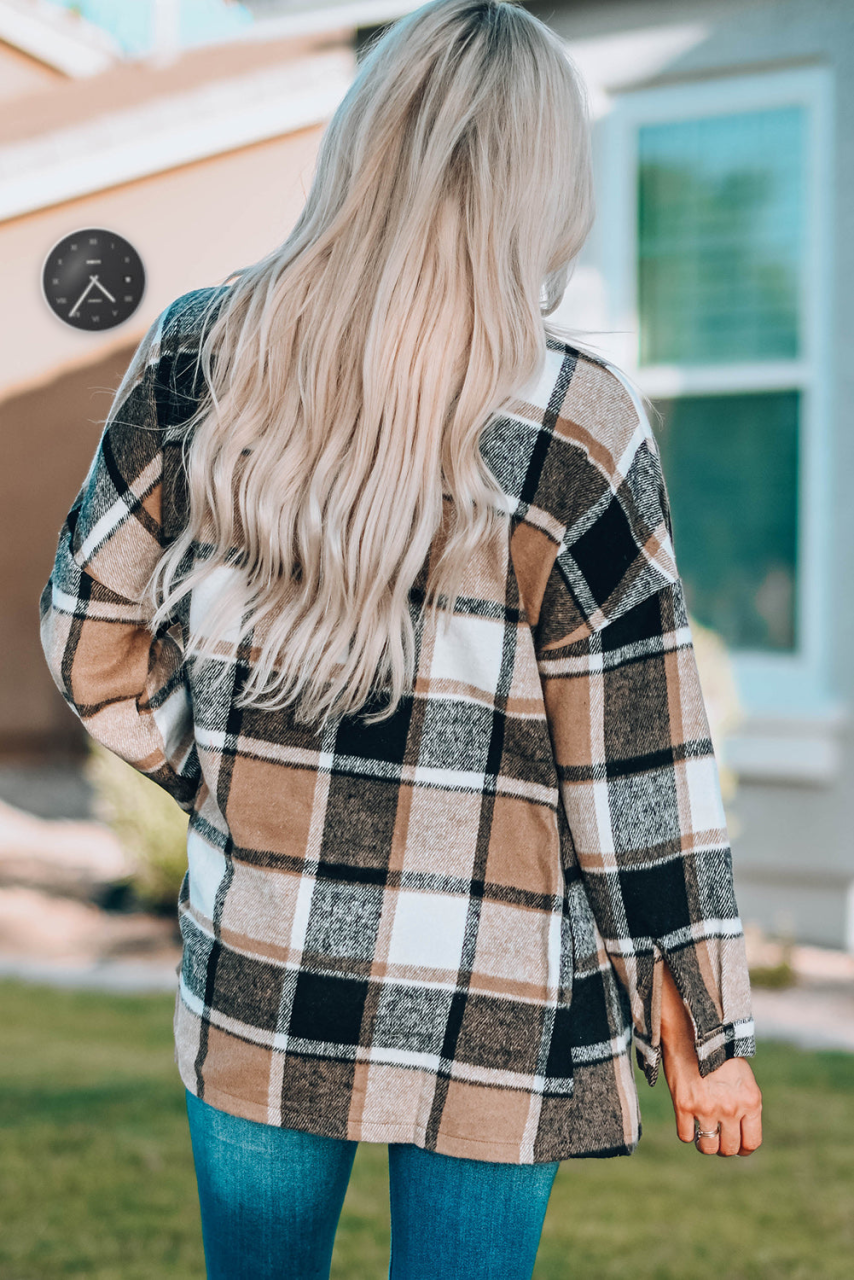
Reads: 4.36
